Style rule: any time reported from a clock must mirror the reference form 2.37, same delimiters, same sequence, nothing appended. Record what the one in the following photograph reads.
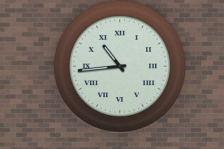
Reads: 10.44
